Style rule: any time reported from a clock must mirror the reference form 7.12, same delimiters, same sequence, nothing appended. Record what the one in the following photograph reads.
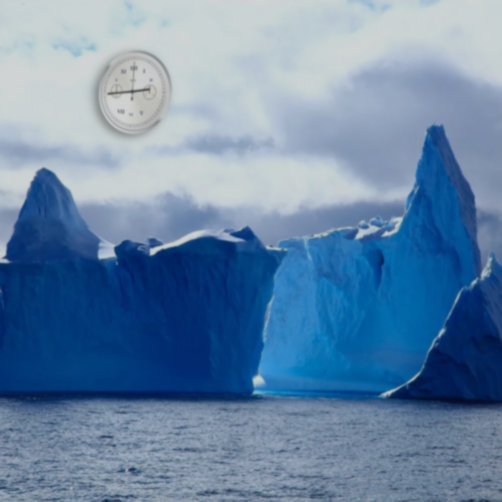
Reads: 2.44
